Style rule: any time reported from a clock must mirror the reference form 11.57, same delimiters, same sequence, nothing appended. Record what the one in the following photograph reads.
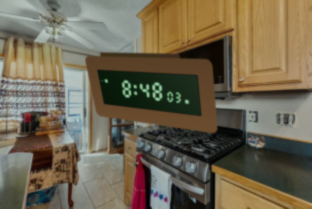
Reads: 8.48
